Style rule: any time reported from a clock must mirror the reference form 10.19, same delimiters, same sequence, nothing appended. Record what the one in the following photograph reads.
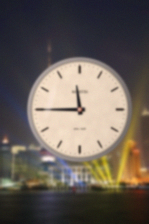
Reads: 11.45
